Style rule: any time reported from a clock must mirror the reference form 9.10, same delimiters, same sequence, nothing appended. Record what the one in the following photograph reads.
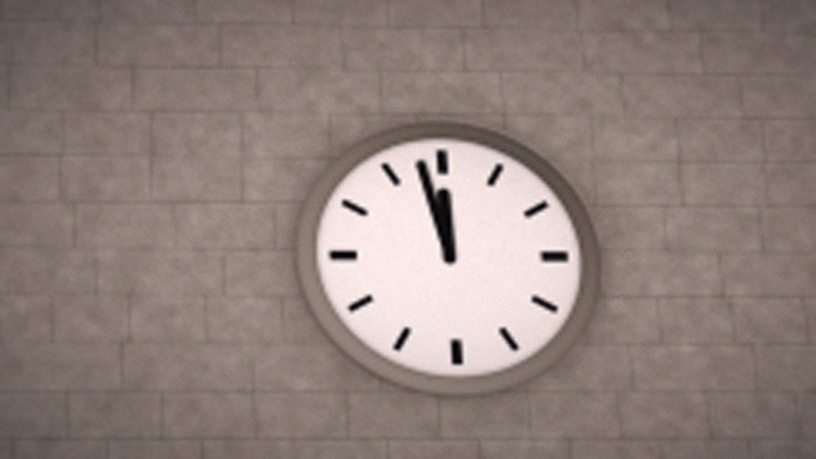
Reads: 11.58
